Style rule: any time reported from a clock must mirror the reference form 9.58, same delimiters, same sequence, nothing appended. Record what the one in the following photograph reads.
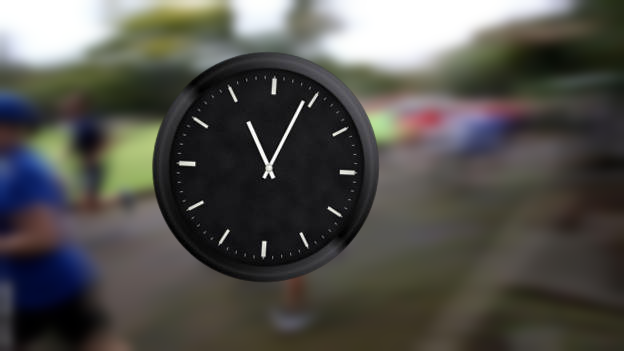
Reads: 11.04
